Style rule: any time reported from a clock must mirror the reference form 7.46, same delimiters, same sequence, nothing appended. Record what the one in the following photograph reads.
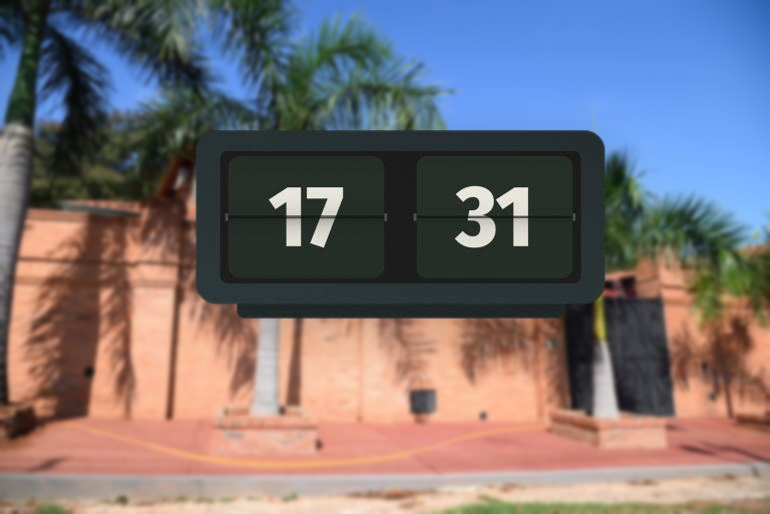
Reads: 17.31
